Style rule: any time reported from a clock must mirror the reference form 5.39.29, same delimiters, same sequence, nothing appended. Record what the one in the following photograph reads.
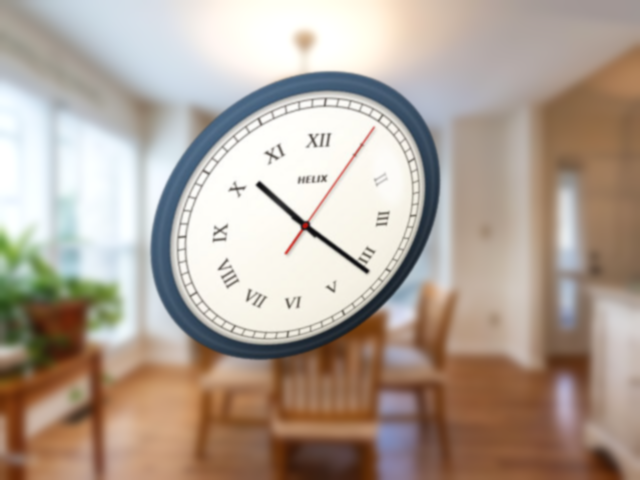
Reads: 10.21.05
